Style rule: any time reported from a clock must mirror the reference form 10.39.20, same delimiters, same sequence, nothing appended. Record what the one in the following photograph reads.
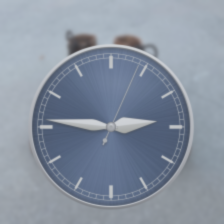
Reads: 2.46.04
